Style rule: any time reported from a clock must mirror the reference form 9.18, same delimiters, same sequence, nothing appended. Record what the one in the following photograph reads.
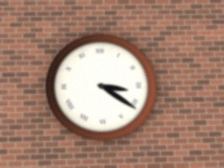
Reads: 3.21
